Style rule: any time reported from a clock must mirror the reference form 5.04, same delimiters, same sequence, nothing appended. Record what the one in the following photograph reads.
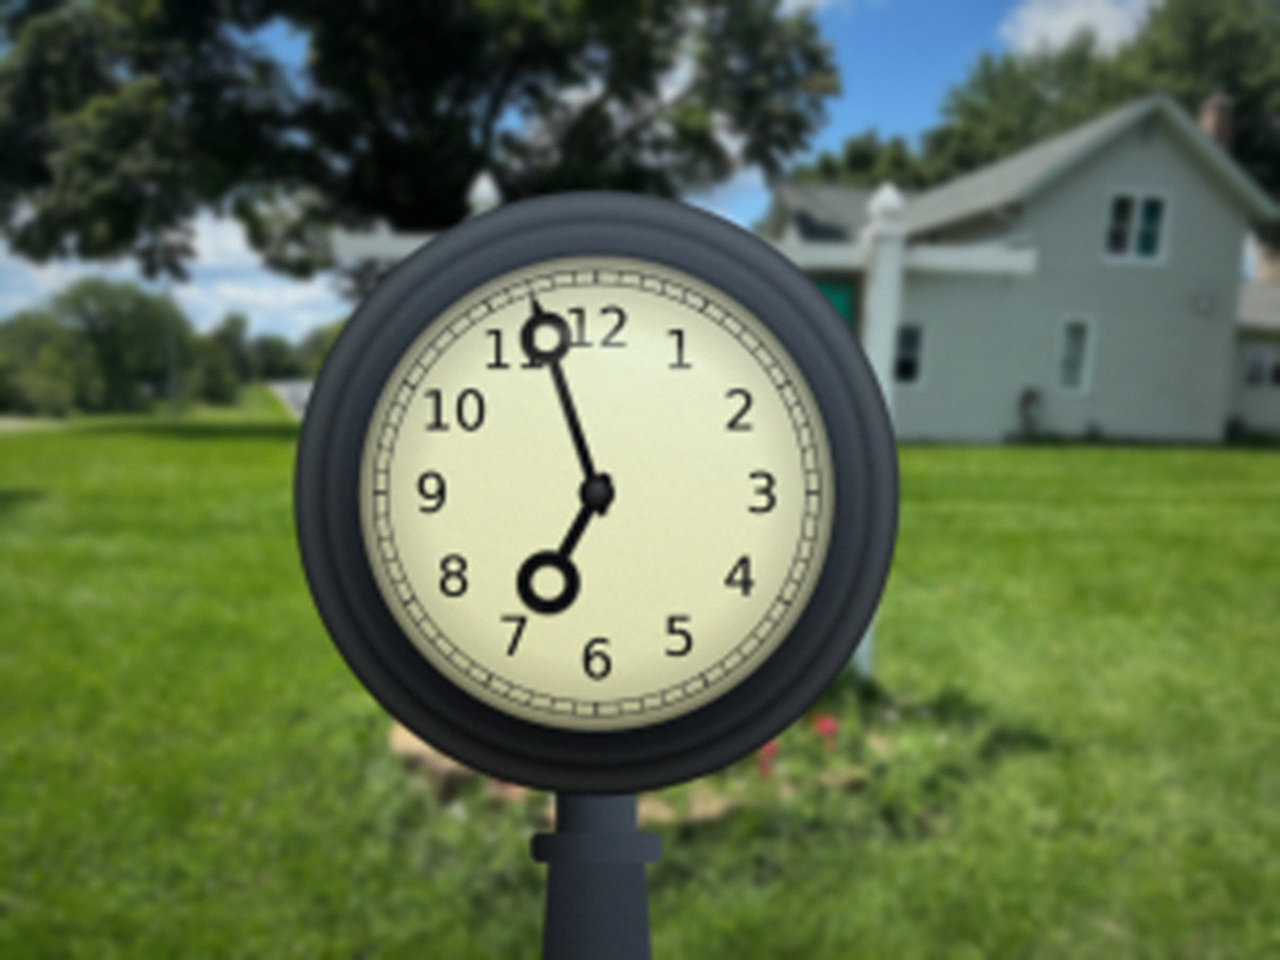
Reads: 6.57
